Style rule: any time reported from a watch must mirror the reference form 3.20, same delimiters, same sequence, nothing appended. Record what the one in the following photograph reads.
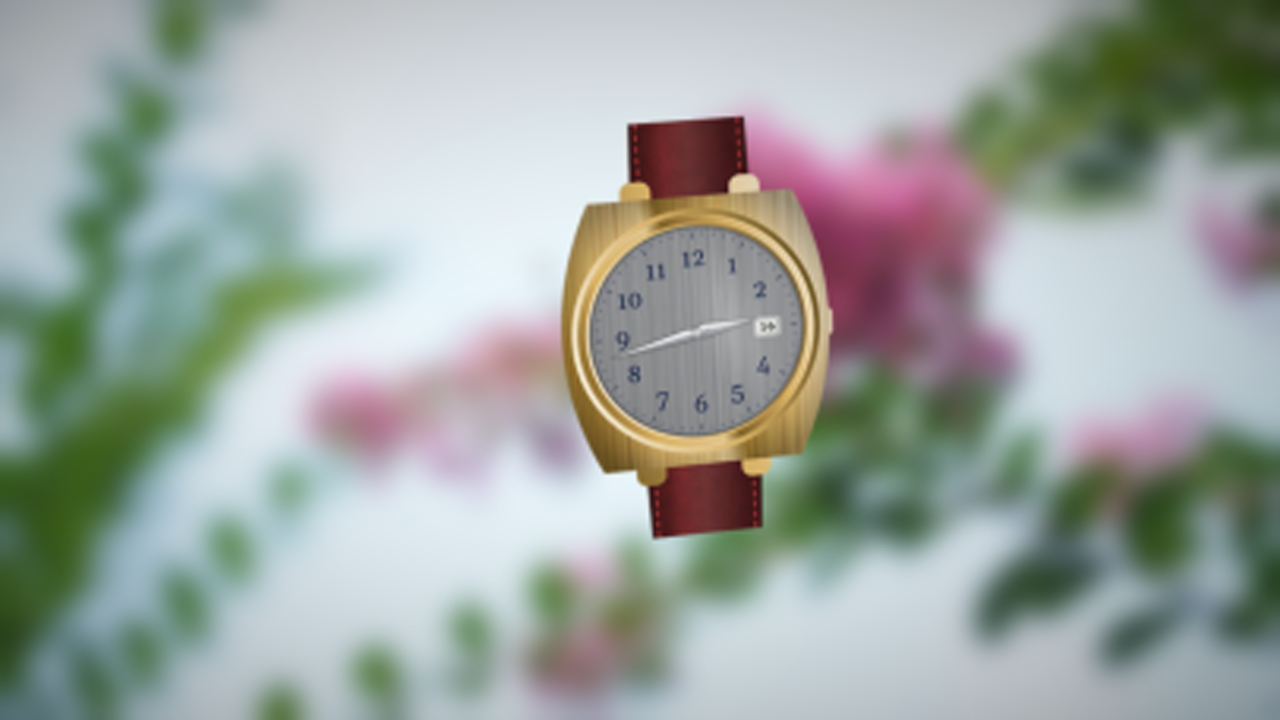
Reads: 2.43
